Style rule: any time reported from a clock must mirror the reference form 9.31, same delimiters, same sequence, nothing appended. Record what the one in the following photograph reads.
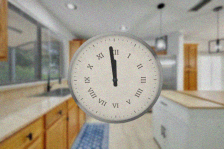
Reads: 11.59
